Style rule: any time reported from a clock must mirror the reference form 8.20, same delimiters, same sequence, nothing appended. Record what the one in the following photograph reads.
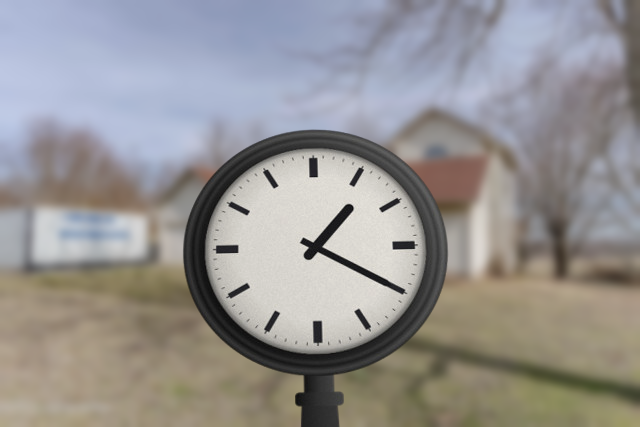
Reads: 1.20
